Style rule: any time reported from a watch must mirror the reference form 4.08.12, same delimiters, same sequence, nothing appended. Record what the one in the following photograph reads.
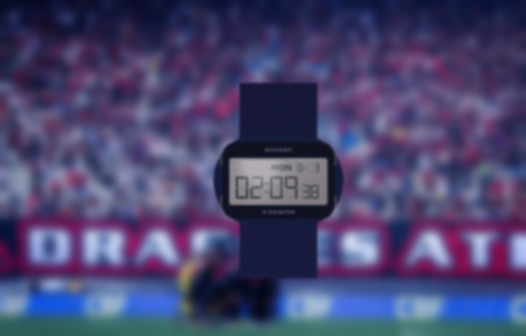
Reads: 2.09.38
